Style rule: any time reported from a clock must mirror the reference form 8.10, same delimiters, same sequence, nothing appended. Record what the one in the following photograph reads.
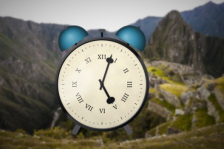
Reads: 5.03
